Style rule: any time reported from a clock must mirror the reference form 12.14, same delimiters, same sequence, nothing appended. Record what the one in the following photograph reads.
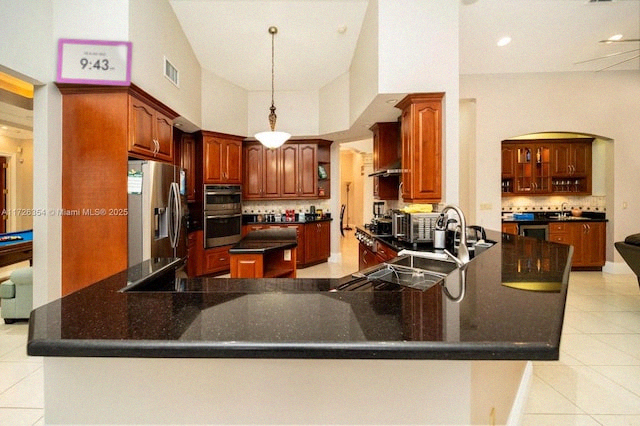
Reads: 9.43
